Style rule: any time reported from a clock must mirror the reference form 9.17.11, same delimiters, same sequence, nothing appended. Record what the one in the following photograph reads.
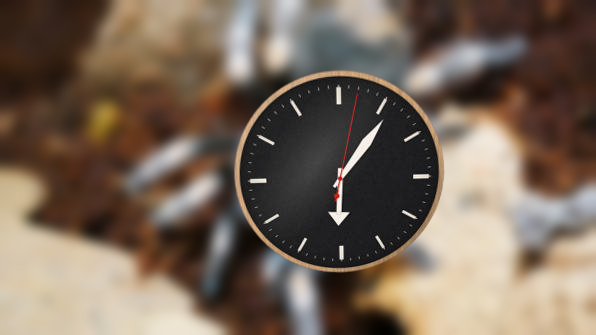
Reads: 6.06.02
